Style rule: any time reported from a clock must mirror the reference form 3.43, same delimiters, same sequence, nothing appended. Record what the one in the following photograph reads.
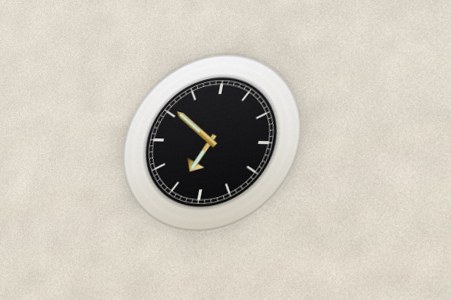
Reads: 6.51
